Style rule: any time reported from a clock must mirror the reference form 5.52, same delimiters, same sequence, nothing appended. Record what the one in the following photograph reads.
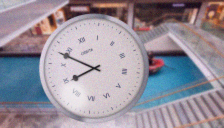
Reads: 8.53
